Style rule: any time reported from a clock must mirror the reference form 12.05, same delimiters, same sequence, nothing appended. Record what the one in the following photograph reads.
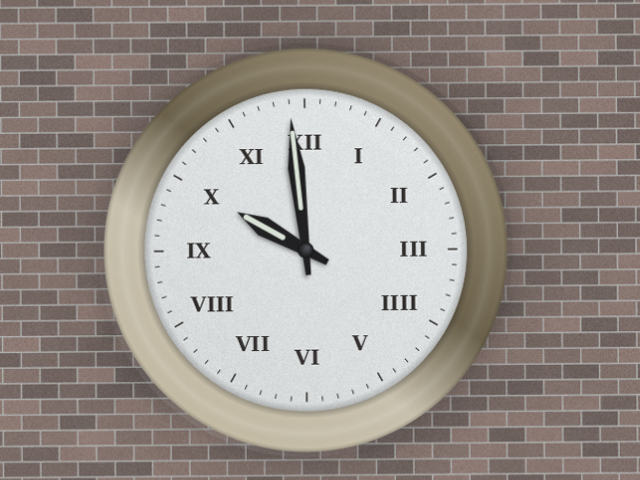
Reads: 9.59
